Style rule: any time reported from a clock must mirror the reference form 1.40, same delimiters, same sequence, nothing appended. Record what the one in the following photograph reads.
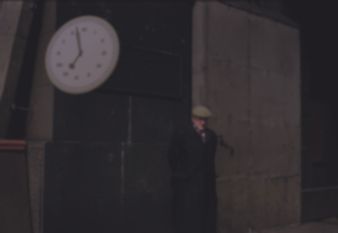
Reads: 6.57
